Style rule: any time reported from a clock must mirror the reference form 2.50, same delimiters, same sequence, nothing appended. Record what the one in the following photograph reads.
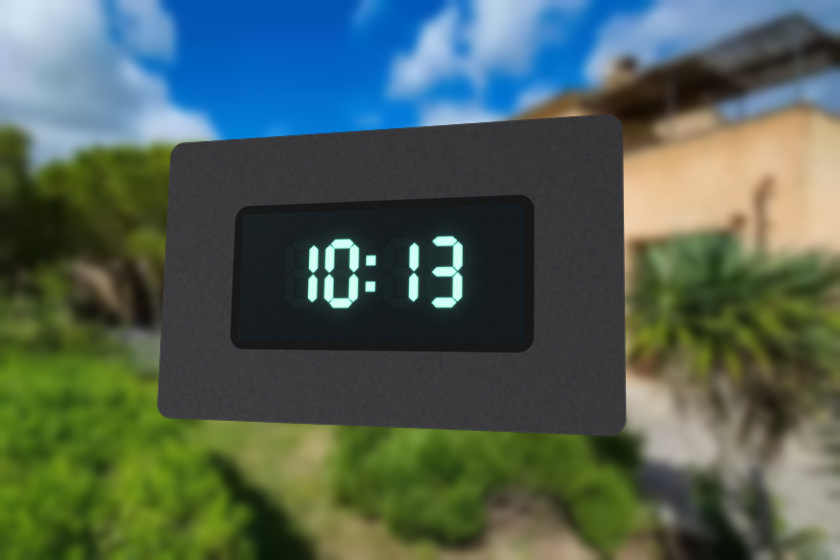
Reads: 10.13
